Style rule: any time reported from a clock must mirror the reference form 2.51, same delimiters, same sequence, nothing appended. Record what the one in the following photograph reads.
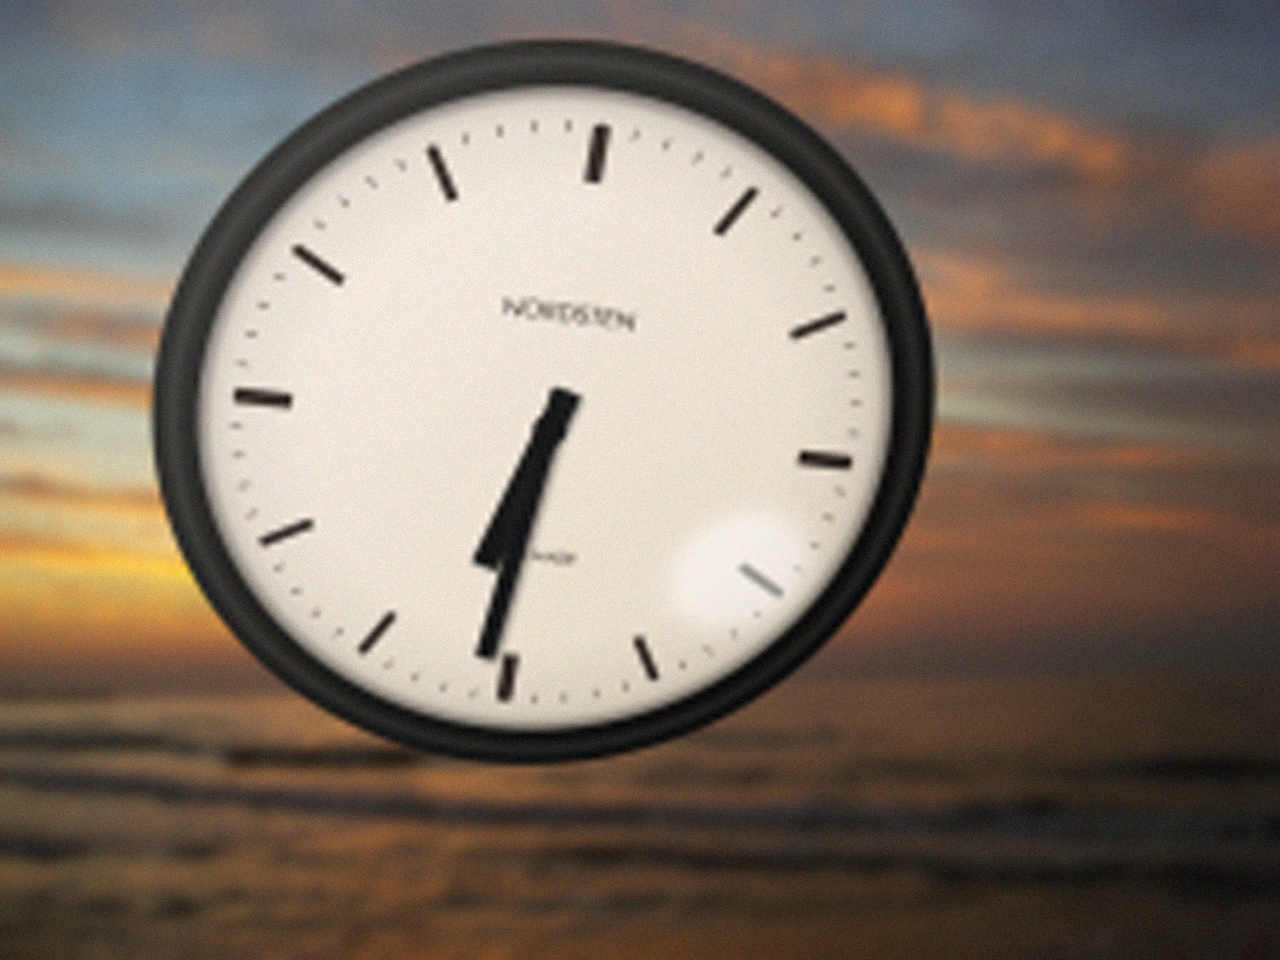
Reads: 6.31
